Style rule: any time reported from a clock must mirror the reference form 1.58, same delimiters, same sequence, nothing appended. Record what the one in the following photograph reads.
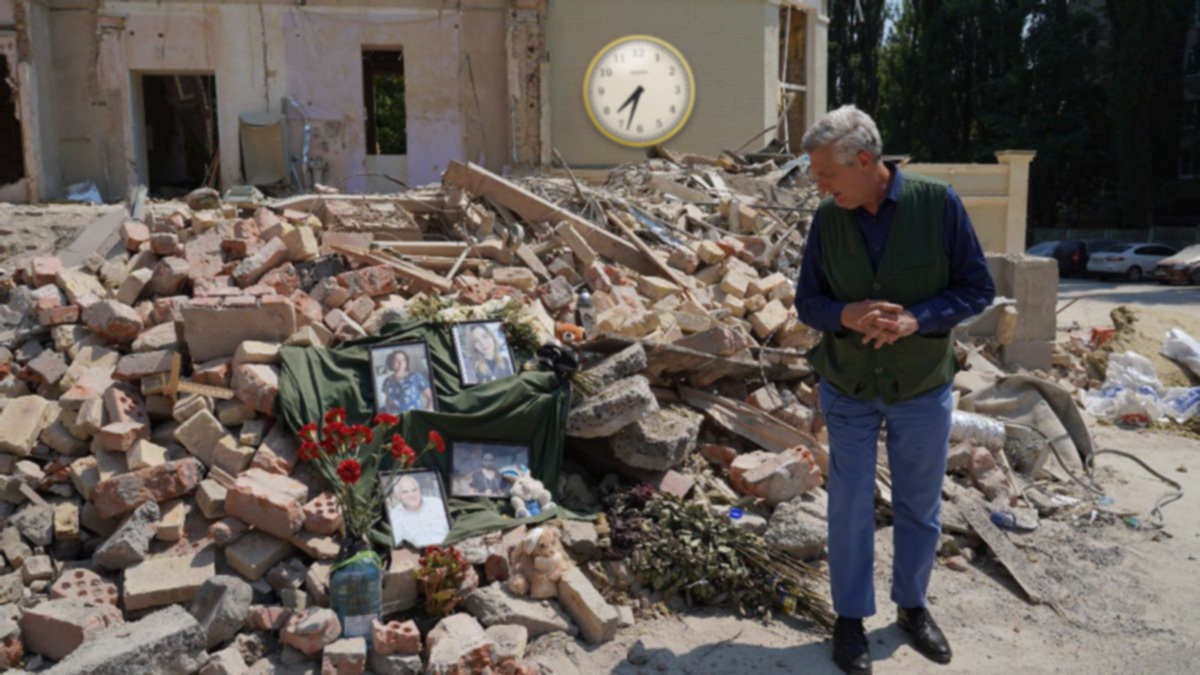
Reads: 7.33
